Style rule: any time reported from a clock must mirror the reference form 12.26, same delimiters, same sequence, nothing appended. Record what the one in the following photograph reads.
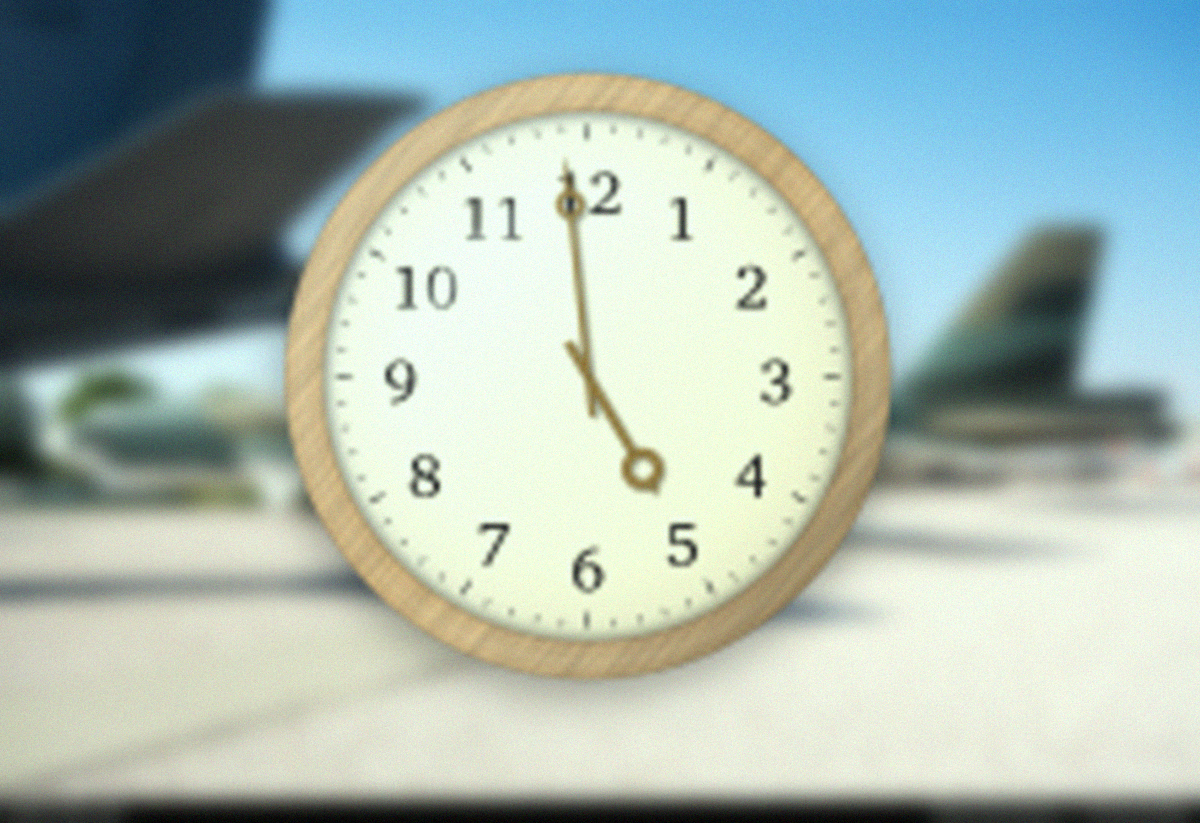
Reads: 4.59
